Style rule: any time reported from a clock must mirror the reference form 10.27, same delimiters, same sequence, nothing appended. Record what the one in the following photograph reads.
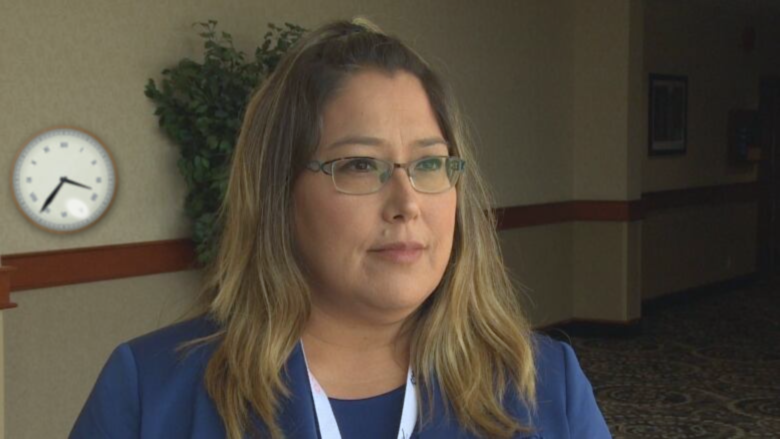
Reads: 3.36
